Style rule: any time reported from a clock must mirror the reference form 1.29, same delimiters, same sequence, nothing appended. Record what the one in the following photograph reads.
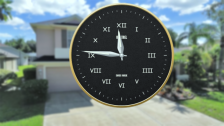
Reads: 11.46
